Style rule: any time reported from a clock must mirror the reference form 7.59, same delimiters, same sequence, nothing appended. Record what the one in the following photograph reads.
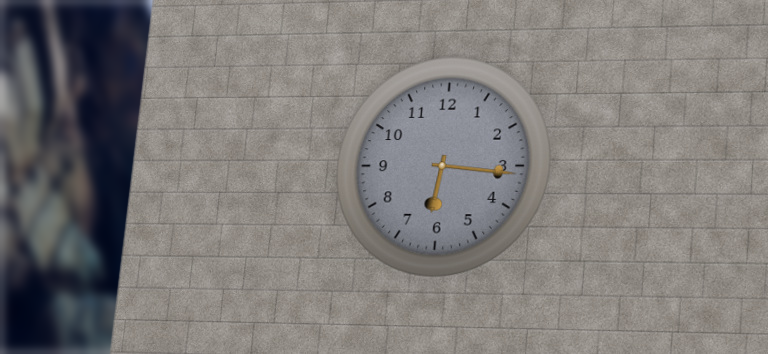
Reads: 6.16
